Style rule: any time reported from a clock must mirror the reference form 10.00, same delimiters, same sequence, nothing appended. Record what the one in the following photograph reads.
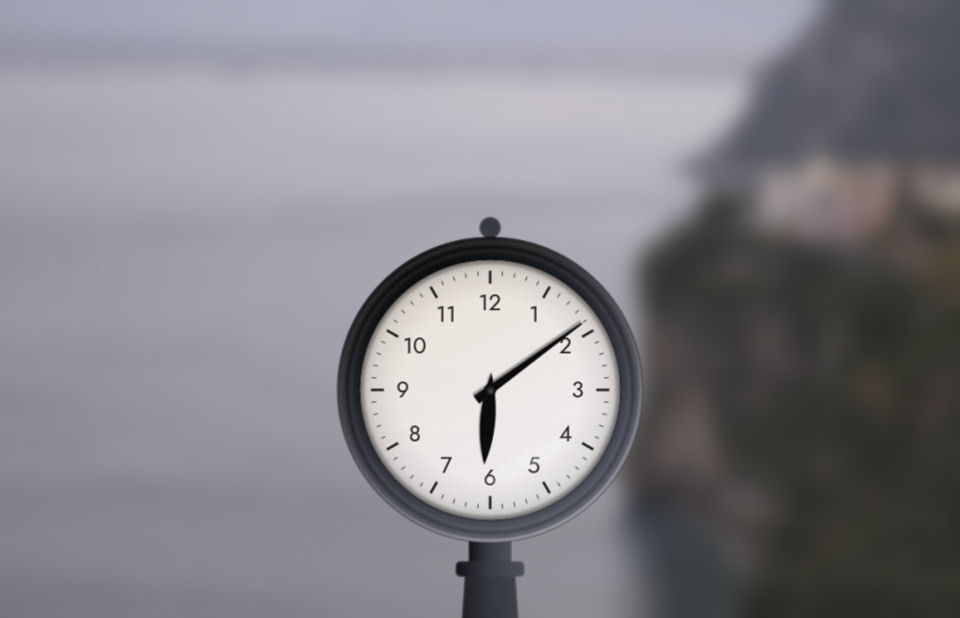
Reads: 6.09
